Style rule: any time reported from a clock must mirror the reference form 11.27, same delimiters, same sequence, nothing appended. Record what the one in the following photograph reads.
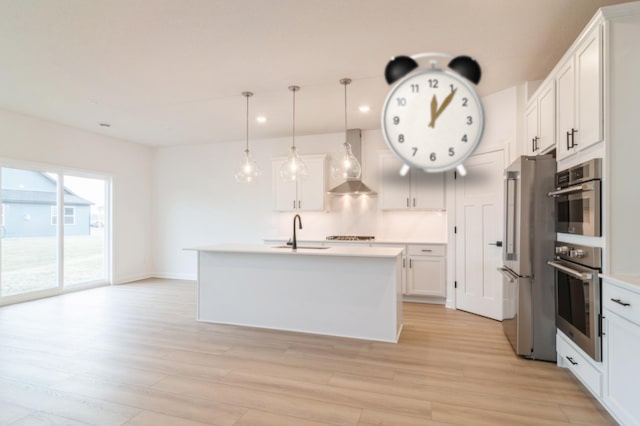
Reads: 12.06
